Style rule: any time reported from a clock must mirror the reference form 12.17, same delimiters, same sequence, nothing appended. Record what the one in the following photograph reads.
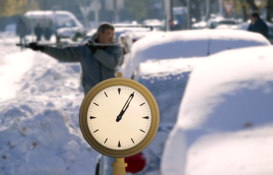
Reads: 1.05
